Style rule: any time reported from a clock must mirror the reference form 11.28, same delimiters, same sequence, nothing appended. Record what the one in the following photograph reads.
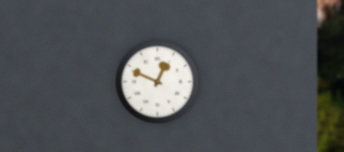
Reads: 12.49
